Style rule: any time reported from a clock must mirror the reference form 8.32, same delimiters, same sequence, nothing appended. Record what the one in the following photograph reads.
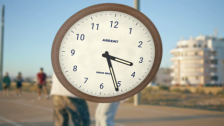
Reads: 3.26
